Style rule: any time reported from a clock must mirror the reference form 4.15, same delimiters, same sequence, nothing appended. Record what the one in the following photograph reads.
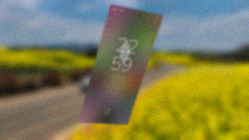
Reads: 22.59
